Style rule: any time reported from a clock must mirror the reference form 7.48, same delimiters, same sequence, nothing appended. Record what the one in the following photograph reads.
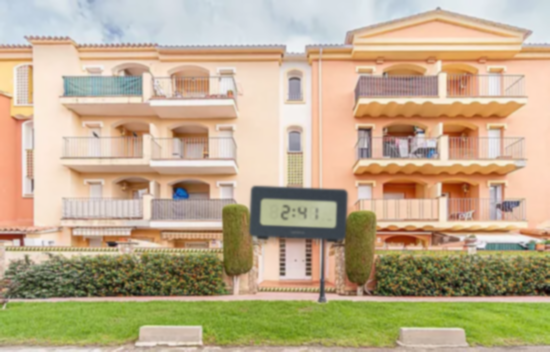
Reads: 2.41
